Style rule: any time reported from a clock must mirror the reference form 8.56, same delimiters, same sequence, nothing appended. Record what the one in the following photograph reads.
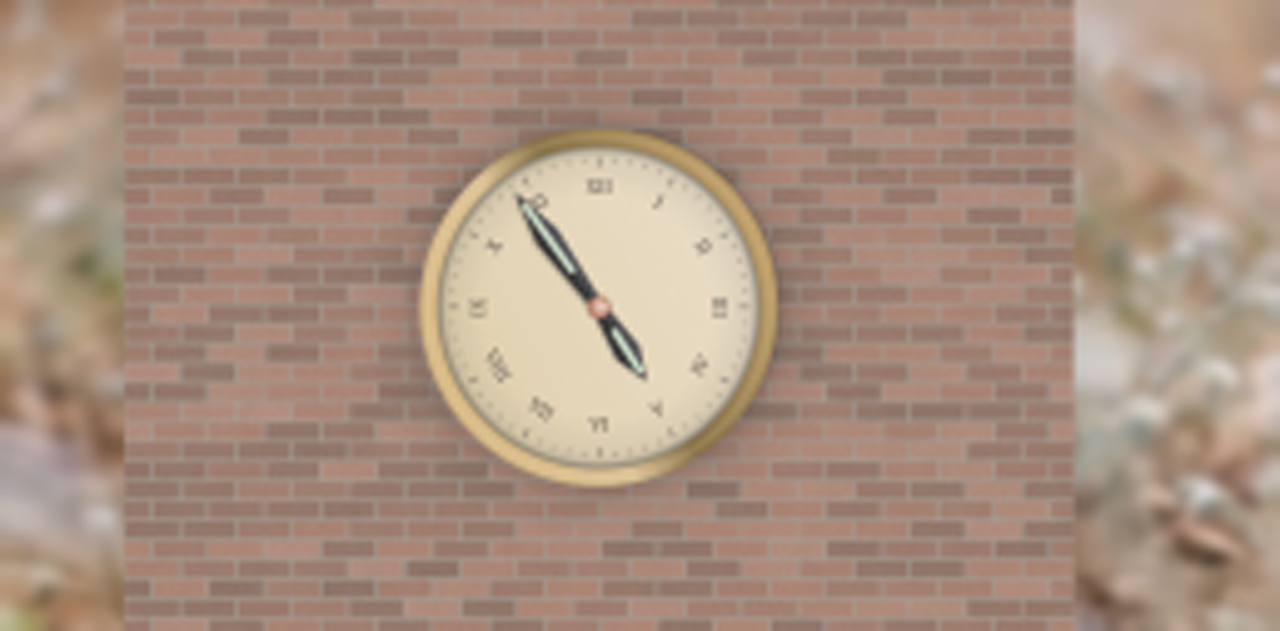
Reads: 4.54
